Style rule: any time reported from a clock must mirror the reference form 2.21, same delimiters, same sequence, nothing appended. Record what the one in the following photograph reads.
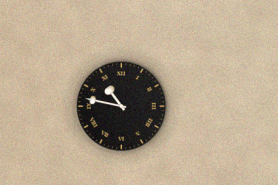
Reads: 10.47
